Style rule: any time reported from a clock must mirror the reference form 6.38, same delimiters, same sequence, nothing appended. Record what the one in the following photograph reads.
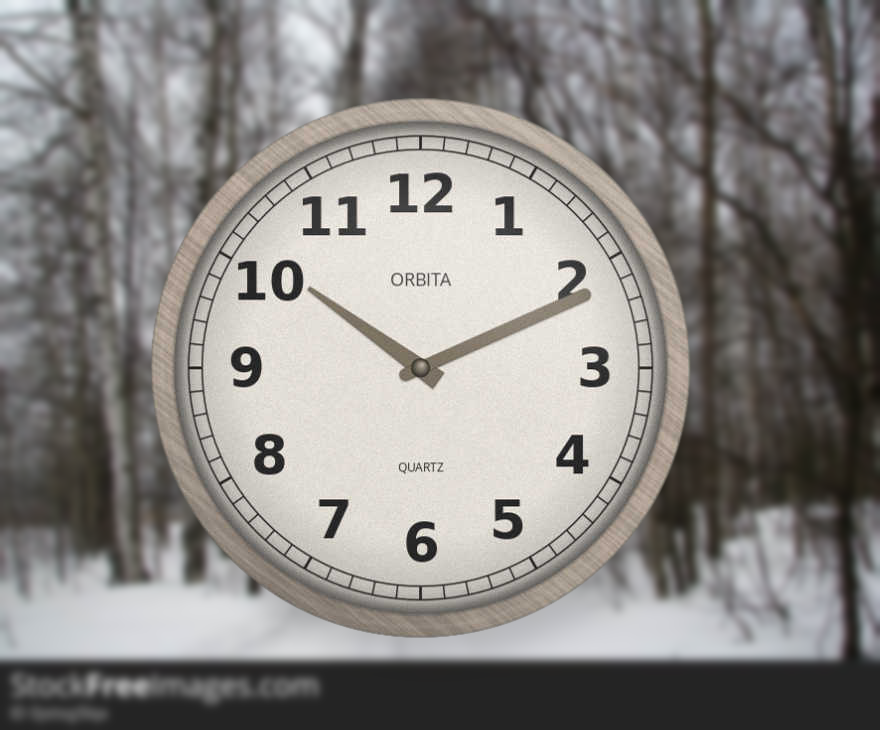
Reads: 10.11
